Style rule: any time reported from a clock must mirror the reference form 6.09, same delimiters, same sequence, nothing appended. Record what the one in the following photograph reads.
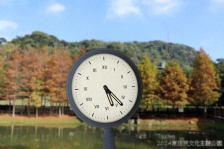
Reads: 5.23
